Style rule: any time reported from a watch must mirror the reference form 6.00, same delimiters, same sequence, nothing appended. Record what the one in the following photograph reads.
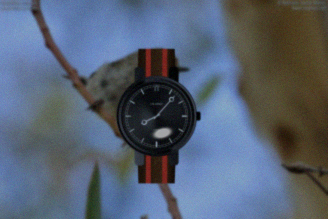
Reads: 8.07
